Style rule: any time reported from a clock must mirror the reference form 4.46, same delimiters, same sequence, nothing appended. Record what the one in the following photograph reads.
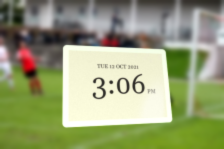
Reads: 3.06
